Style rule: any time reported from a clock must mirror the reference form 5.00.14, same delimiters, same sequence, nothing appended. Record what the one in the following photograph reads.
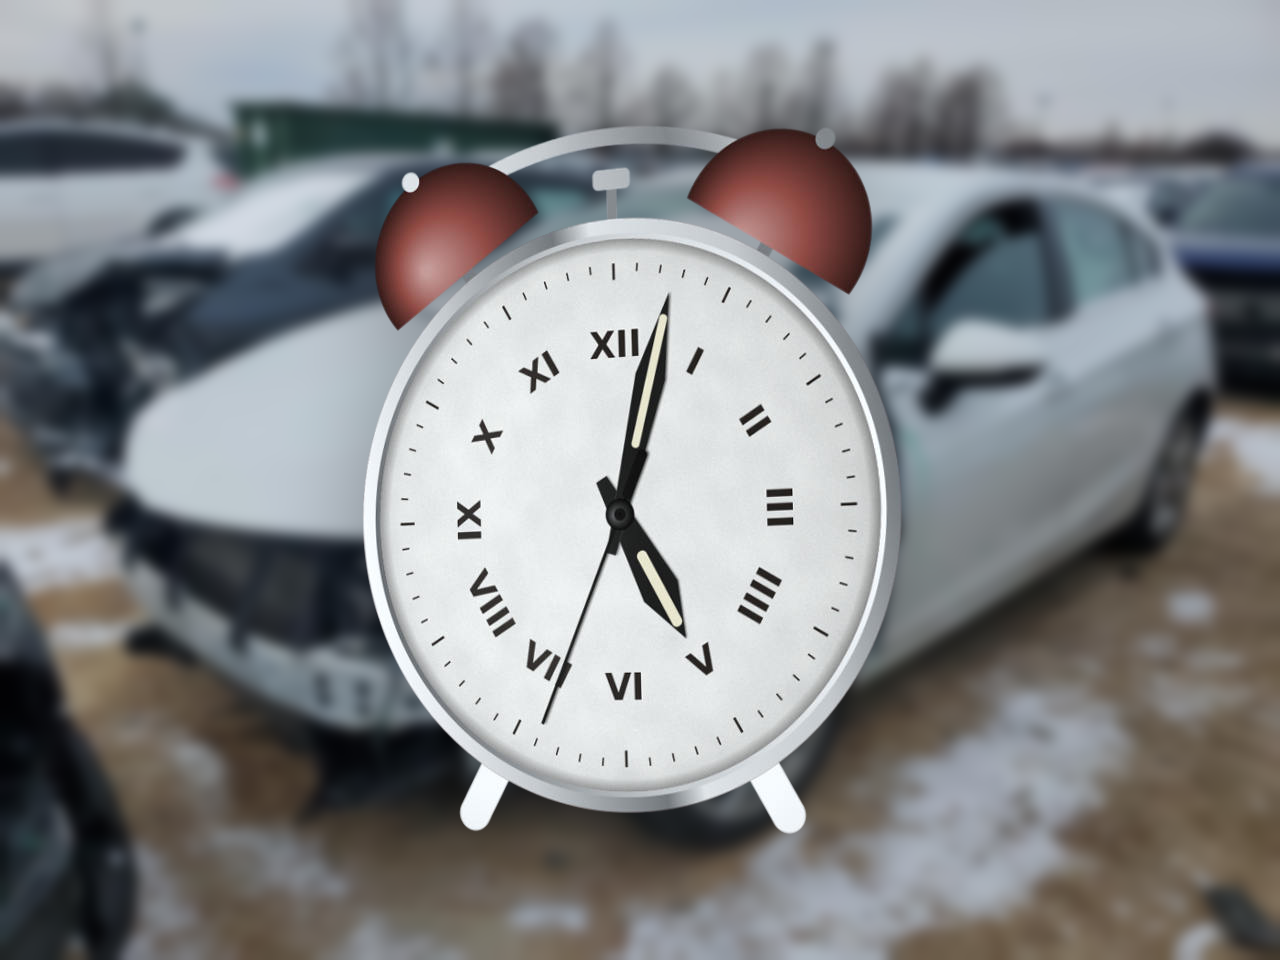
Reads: 5.02.34
